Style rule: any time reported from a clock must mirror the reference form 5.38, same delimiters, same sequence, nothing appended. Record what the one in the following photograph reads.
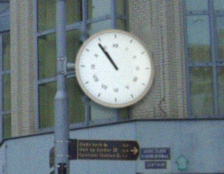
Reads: 10.54
